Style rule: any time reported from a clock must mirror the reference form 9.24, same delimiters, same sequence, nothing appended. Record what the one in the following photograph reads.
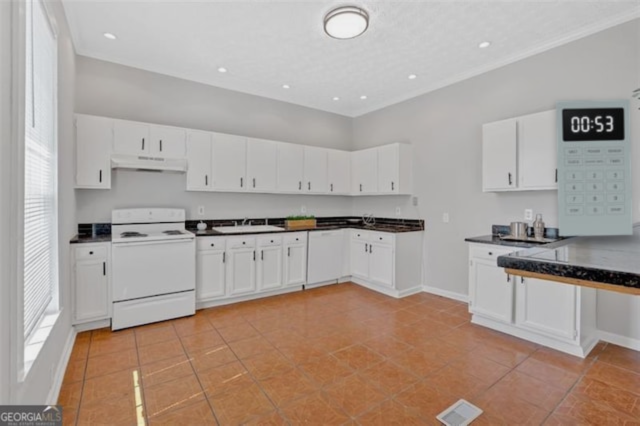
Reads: 0.53
